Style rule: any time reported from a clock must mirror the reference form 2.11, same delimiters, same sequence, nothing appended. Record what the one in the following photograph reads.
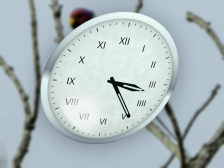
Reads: 3.24
